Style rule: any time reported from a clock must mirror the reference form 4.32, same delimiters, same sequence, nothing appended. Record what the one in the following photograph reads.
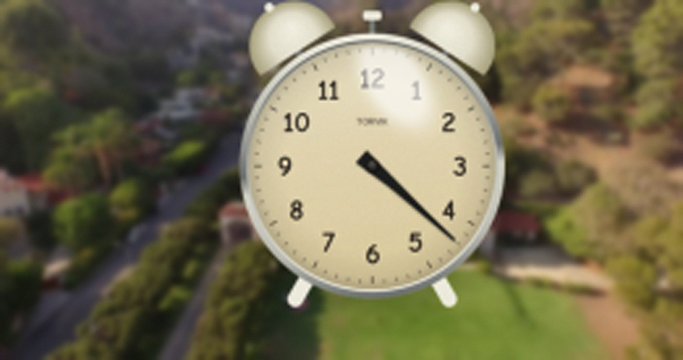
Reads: 4.22
